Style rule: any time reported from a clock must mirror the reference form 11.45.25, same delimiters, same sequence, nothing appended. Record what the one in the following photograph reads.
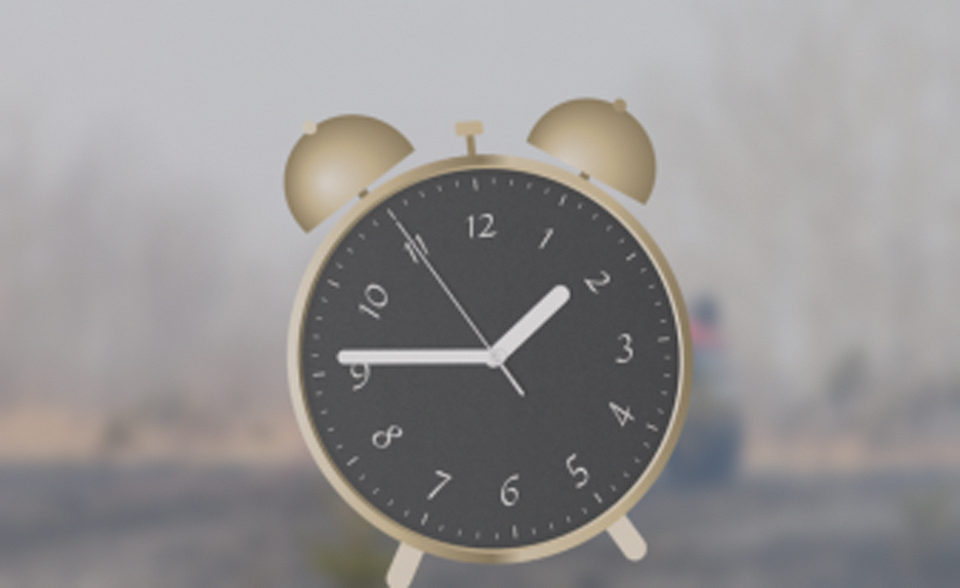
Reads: 1.45.55
